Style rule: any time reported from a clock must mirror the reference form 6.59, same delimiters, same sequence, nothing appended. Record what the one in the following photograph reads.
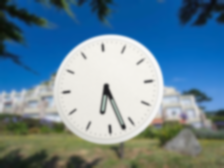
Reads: 6.27
